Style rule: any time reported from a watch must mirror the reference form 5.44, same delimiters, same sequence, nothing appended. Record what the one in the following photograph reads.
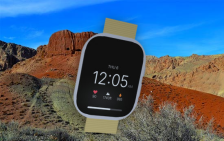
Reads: 12.05
